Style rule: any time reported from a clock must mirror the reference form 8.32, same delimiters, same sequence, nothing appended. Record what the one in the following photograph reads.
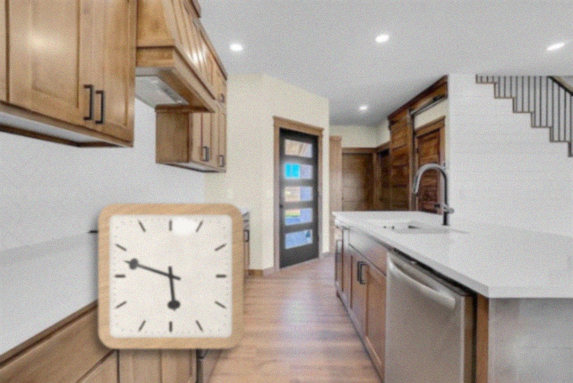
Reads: 5.48
